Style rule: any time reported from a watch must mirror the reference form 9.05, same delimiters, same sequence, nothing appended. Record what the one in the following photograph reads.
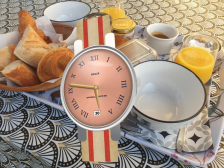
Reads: 5.47
